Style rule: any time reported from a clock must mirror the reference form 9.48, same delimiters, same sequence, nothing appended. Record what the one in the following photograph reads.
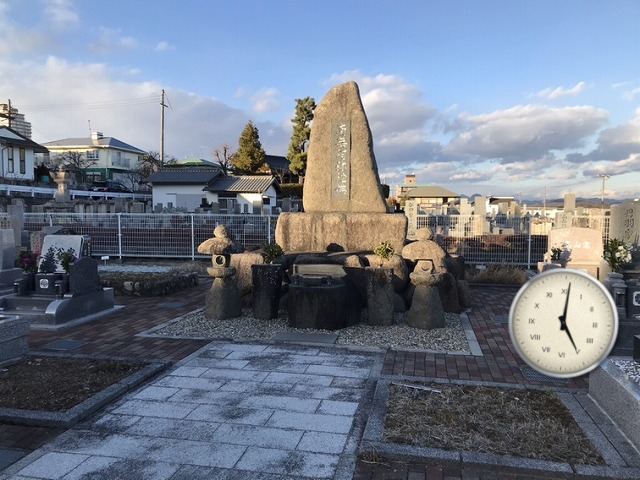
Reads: 5.01
